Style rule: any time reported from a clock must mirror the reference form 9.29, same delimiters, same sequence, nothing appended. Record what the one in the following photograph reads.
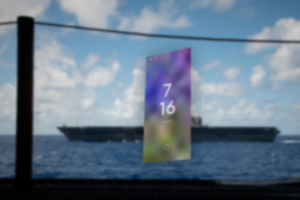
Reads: 7.16
